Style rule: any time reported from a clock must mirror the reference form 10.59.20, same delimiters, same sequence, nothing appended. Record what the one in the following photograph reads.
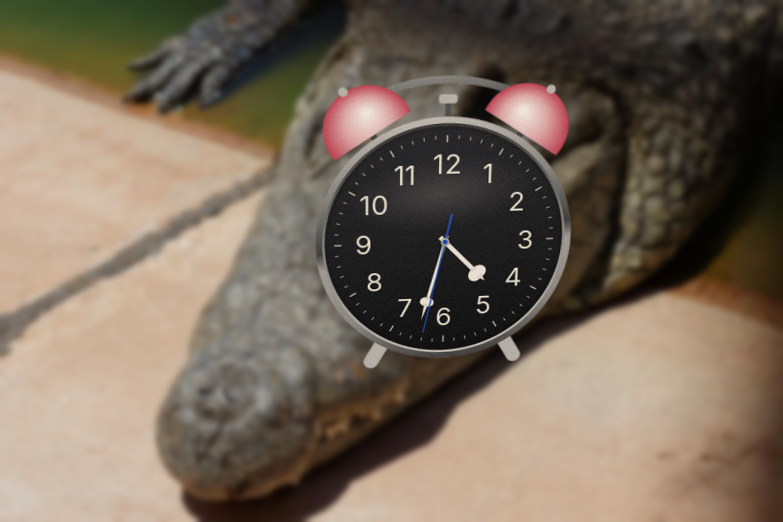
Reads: 4.32.32
